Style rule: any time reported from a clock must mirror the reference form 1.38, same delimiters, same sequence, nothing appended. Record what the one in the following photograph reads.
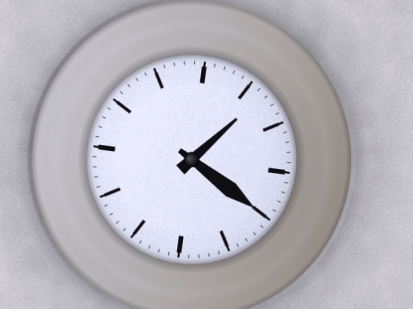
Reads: 1.20
